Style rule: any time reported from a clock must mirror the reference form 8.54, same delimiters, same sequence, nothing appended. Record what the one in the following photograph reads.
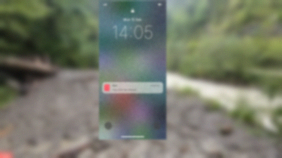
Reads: 14.05
